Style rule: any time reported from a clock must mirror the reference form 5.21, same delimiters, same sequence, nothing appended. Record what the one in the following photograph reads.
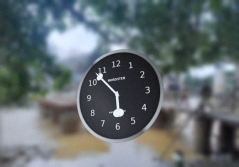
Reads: 5.53
